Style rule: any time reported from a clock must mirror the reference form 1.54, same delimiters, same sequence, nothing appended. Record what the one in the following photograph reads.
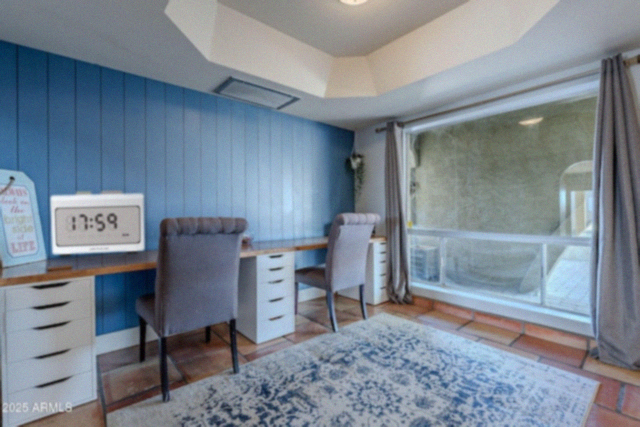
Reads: 17.59
